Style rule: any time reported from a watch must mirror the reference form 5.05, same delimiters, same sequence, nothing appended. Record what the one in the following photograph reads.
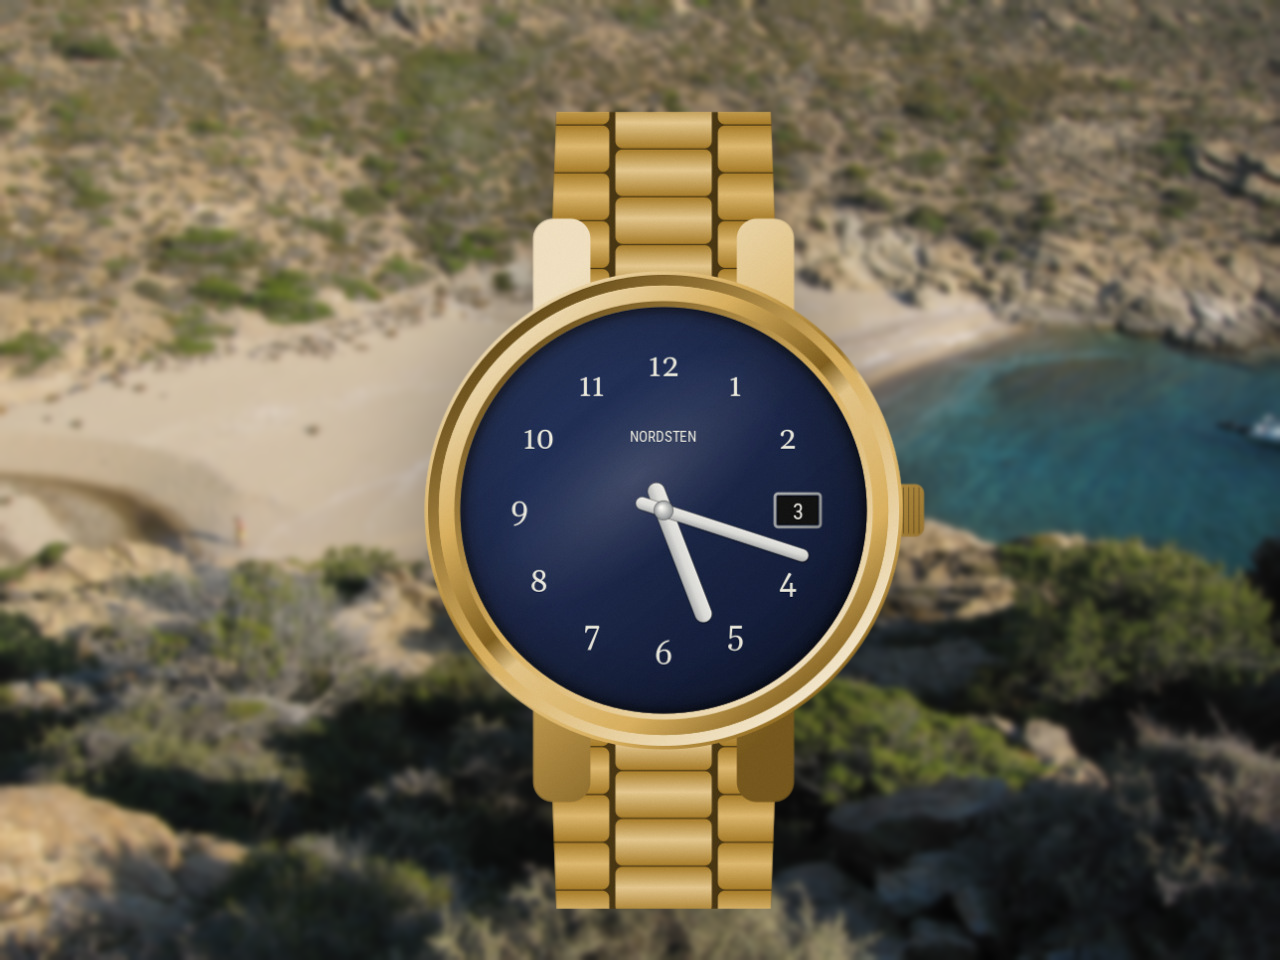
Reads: 5.18
